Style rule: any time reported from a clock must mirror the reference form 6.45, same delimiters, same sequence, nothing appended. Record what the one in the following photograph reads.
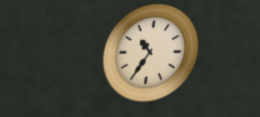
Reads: 10.35
